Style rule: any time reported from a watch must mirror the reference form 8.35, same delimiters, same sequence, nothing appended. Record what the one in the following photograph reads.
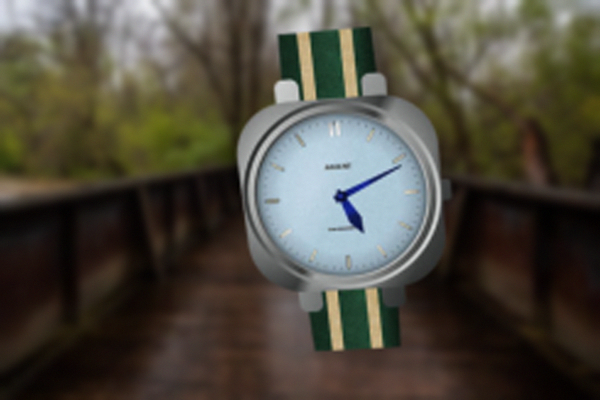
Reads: 5.11
